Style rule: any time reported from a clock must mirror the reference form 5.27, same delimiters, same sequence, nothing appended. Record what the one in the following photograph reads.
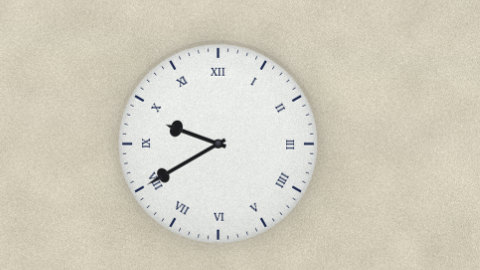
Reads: 9.40
